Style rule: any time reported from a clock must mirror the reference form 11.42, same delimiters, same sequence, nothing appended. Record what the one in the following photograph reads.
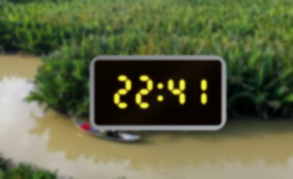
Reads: 22.41
